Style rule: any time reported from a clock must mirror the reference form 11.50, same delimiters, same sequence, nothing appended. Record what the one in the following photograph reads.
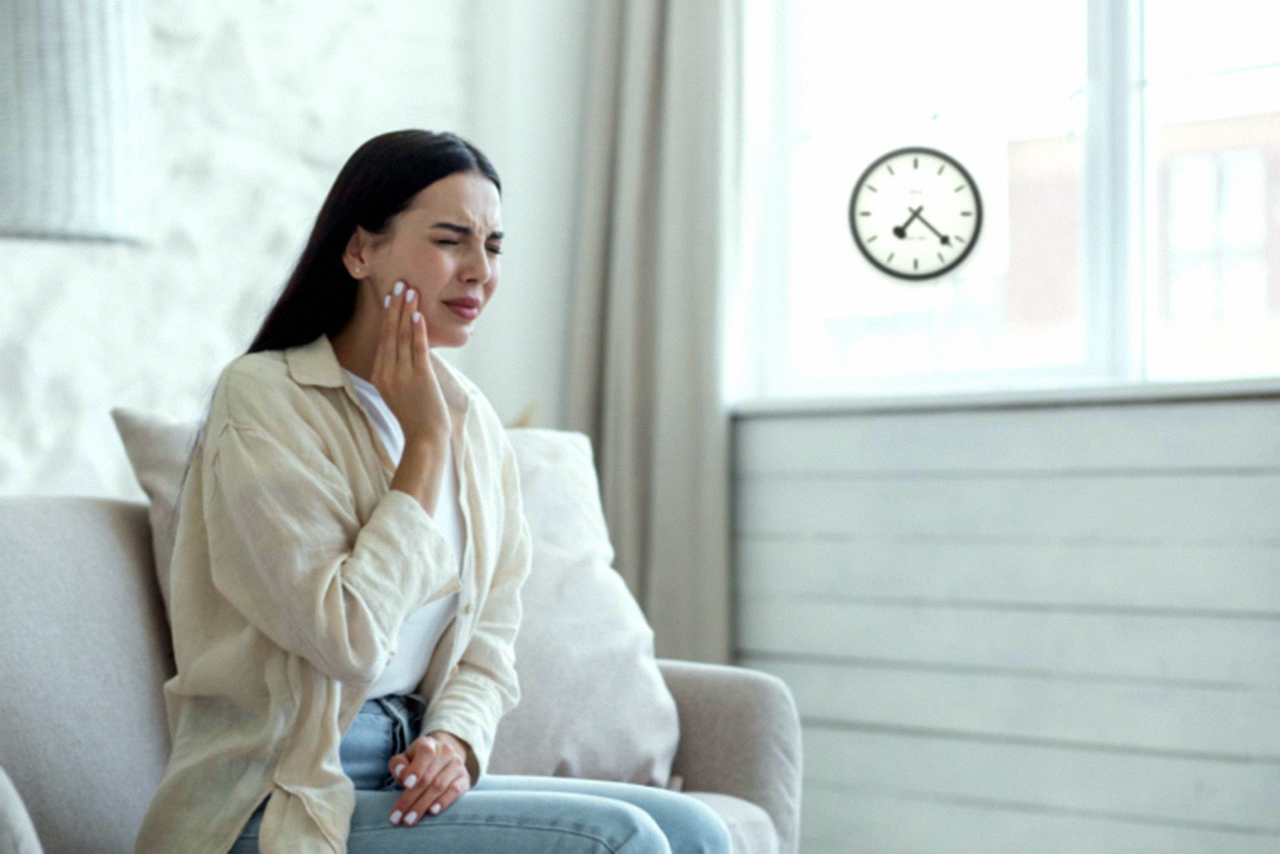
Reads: 7.22
